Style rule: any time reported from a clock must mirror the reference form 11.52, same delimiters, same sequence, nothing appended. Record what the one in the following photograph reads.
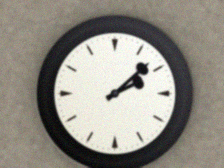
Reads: 2.08
